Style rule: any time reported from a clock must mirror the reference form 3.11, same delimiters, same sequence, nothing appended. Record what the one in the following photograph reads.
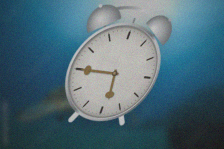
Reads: 5.45
